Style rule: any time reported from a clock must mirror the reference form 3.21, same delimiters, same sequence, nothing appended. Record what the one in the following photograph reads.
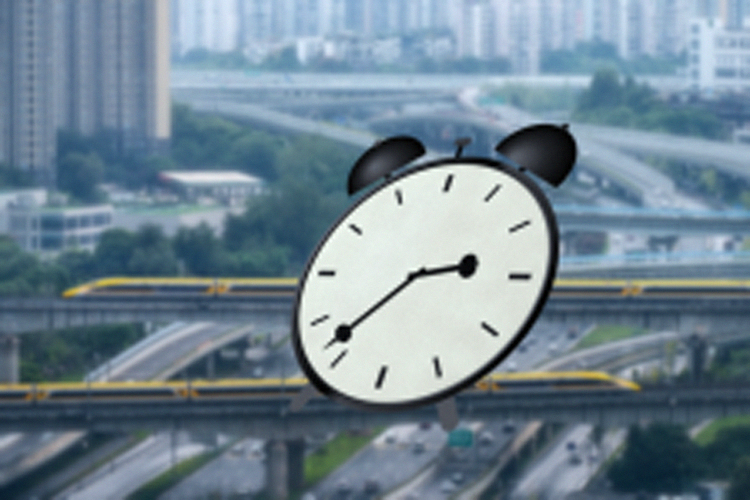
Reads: 2.37
